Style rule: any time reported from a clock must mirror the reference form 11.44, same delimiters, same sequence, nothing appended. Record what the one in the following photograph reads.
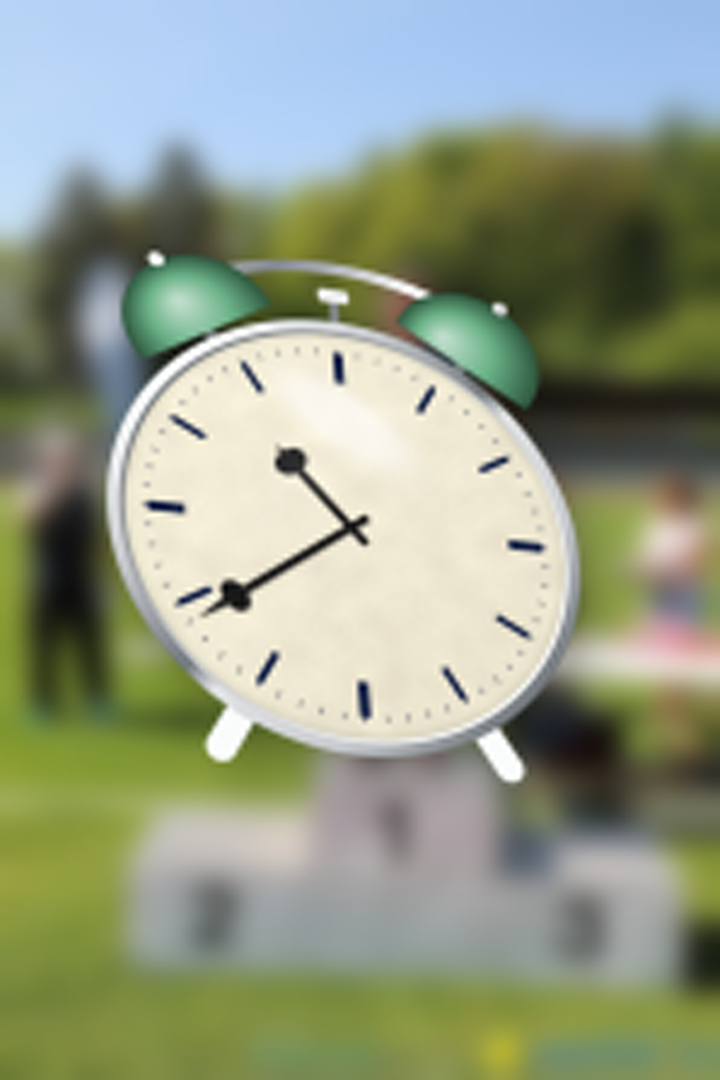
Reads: 10.39
